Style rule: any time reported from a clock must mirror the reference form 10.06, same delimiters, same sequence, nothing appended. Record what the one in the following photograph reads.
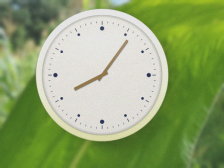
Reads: 8.06
